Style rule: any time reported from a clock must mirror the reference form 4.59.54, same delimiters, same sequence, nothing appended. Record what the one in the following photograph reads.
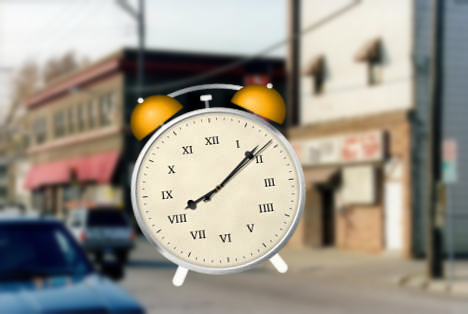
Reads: 8.08.09
